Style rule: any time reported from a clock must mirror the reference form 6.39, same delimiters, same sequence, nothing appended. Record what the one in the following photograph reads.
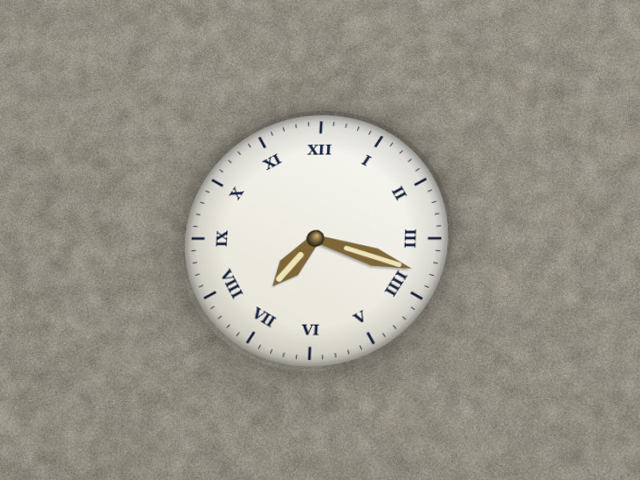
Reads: 7.18
